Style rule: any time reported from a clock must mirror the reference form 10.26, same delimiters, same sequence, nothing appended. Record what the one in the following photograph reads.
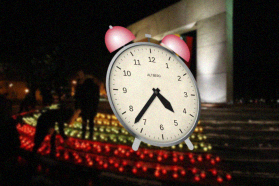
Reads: 4.37
